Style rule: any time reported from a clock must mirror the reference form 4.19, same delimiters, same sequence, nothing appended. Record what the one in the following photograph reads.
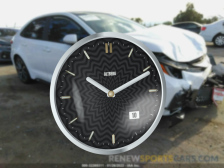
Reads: 10.11
